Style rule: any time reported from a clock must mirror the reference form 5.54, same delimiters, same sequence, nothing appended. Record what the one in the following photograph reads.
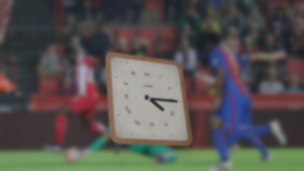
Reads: 4.15
